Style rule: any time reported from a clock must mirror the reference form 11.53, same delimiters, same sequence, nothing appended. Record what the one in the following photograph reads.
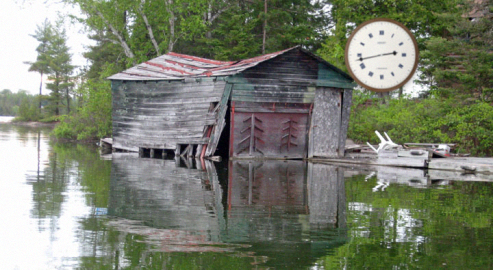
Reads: 2.43
